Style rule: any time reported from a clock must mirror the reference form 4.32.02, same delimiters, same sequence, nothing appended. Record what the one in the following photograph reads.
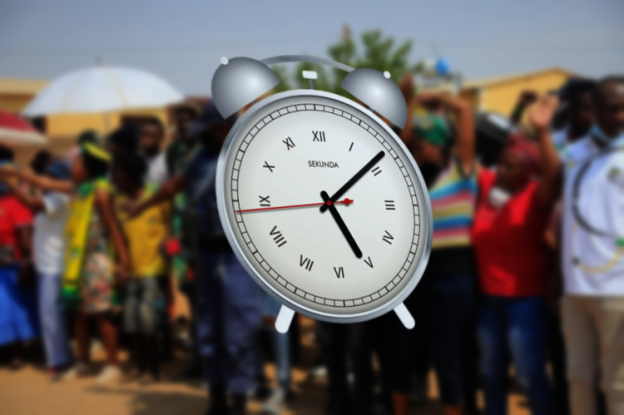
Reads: 5.08.44
